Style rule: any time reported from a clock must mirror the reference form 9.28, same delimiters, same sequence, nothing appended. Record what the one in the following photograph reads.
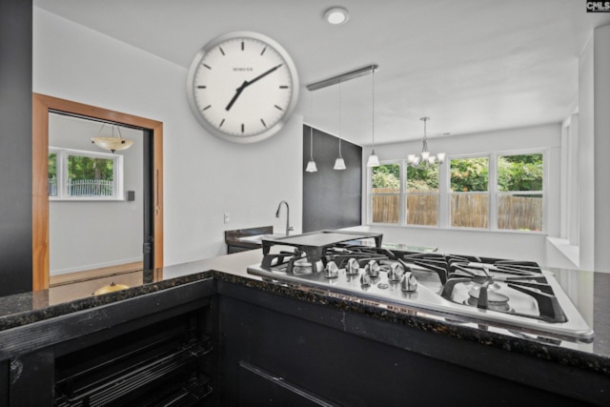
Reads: 7.10
